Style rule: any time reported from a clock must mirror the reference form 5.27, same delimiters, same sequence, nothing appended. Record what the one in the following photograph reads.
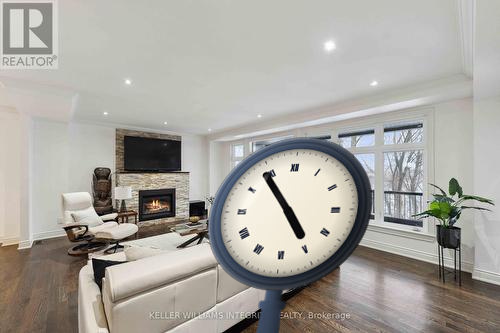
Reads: 4.54
